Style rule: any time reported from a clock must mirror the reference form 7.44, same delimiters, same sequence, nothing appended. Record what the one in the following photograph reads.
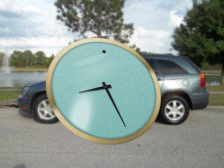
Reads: 8.26
